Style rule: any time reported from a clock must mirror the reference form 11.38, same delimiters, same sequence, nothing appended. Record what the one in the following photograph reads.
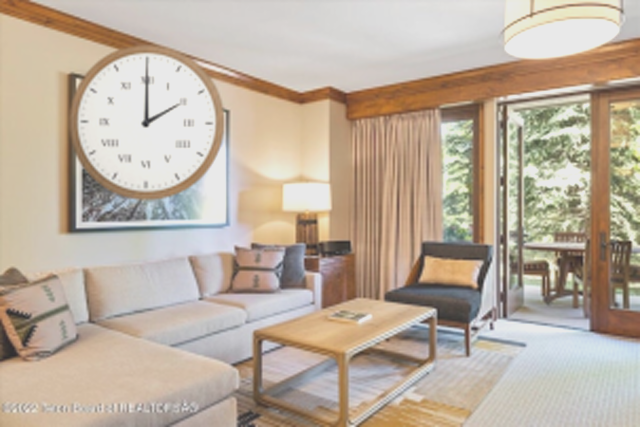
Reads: 2.00
